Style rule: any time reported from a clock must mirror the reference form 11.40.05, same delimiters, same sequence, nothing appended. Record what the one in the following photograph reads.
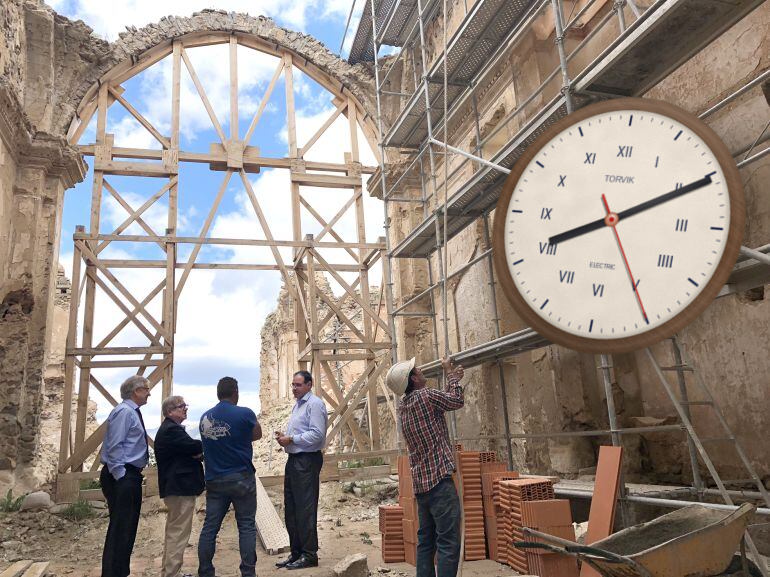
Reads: 8.10.25
